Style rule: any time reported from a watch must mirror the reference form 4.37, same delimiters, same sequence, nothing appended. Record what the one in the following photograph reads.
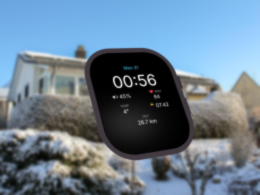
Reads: 0.56
